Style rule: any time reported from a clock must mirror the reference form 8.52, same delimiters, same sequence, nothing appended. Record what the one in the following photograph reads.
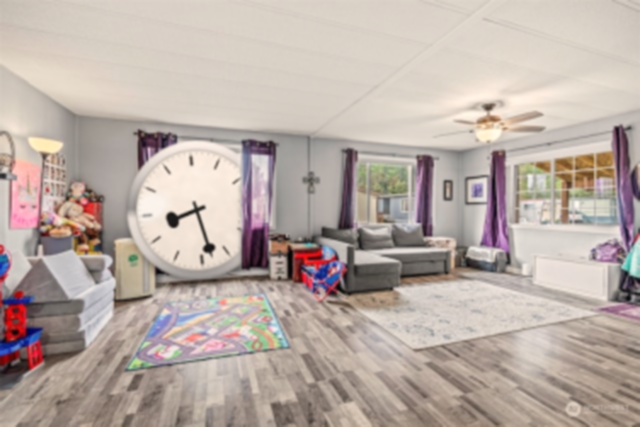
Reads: 8.28
